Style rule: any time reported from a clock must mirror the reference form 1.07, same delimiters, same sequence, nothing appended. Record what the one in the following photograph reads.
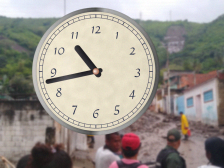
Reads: 10.43
